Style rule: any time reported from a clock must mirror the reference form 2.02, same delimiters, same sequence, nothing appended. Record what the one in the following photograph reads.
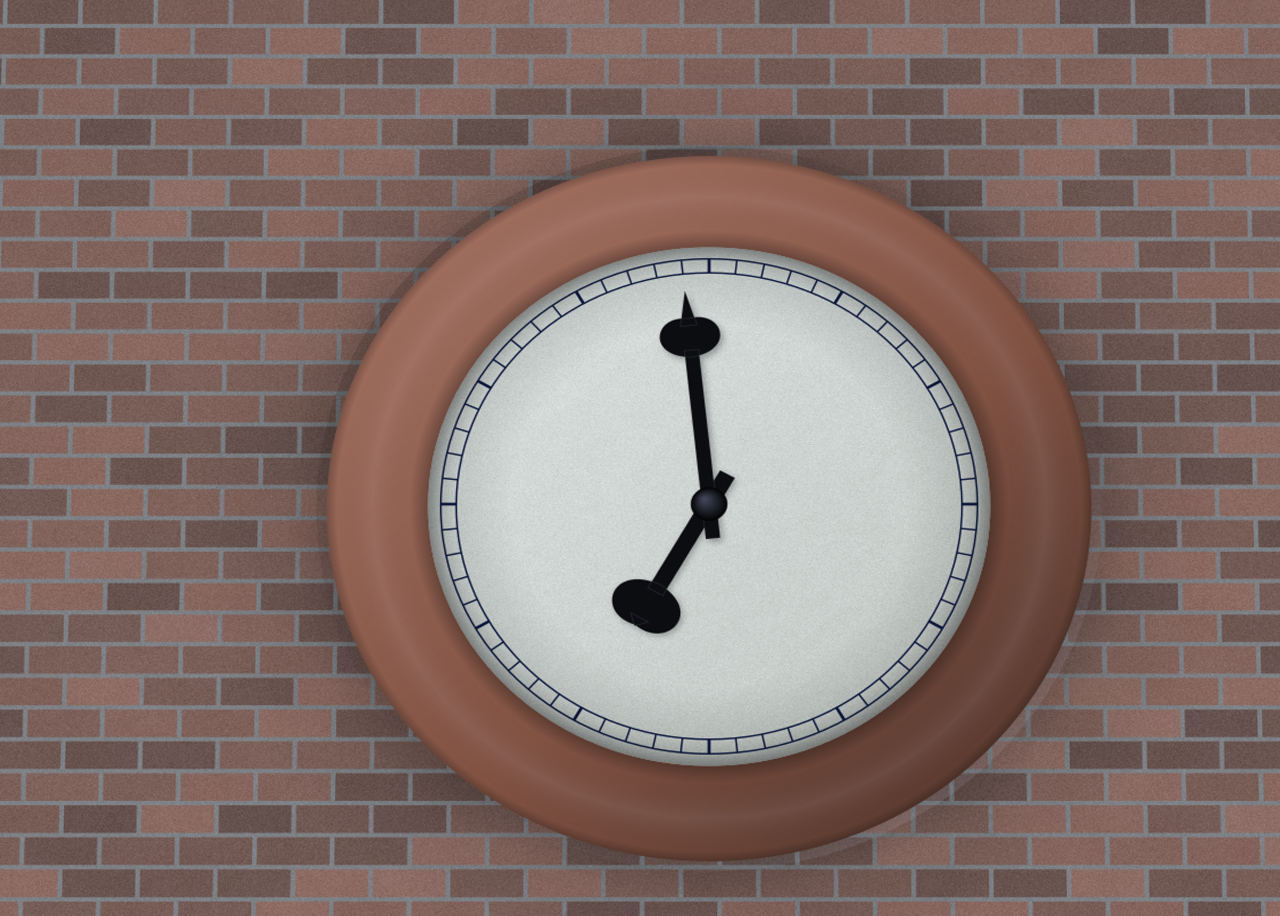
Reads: 6.59
